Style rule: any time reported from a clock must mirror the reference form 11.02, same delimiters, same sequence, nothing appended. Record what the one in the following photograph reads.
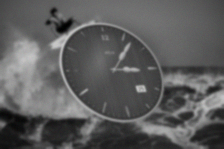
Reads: 3.07
